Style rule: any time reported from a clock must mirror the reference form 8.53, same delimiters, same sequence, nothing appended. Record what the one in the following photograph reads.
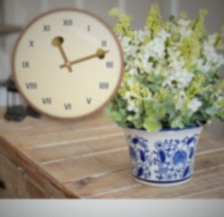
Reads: 11.12
